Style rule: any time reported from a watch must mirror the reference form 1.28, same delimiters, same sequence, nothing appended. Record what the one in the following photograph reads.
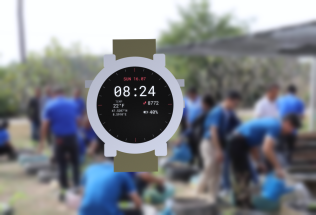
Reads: 8.24
